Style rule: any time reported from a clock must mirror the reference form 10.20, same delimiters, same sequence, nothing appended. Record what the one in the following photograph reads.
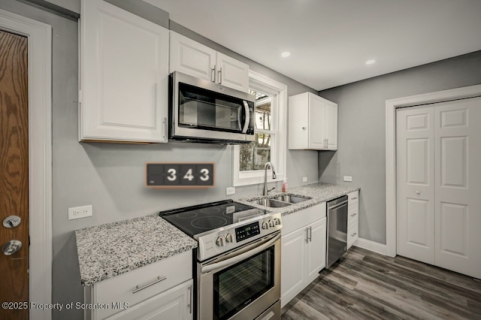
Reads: 3.43
